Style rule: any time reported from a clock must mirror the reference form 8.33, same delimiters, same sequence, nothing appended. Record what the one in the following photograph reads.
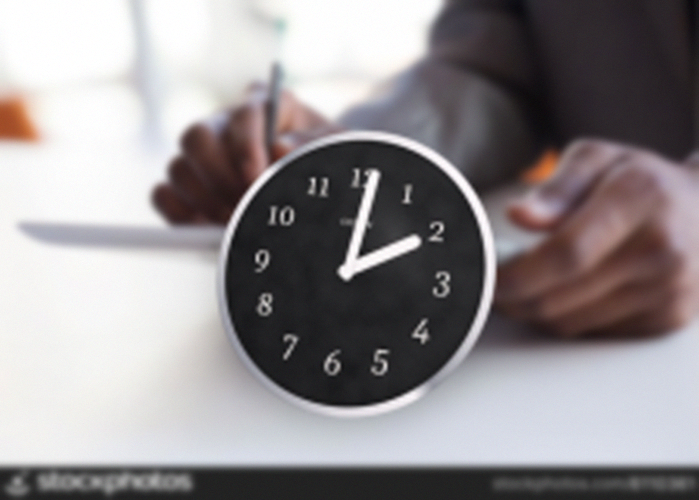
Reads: 2.01
